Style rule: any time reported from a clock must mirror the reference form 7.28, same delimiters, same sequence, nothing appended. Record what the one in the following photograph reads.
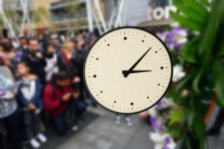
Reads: 3.08
